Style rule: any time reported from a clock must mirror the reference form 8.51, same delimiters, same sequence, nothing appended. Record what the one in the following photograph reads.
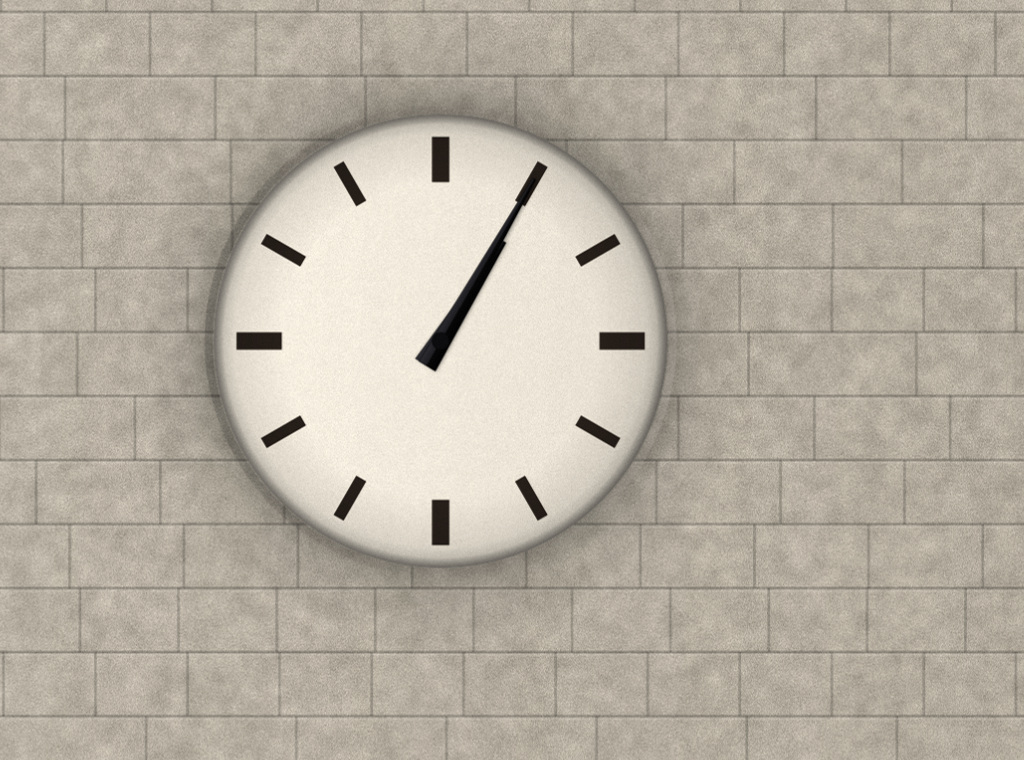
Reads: 1.05
